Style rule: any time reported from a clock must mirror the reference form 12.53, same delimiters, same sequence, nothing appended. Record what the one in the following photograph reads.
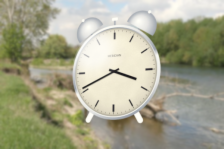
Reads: 3.41
